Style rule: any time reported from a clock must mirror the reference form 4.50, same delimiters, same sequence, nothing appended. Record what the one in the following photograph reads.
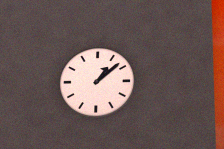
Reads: 1.08
